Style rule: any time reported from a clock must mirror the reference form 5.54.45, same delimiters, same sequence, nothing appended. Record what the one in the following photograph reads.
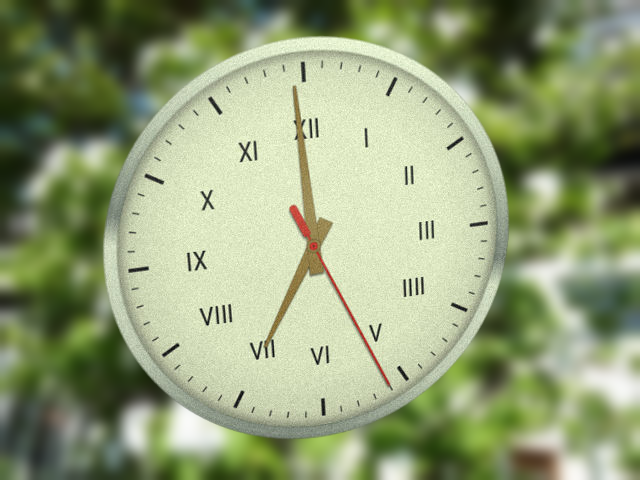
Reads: 6.59.26
